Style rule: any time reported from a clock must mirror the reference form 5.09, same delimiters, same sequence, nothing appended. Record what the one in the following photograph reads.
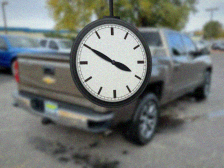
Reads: 3.50
